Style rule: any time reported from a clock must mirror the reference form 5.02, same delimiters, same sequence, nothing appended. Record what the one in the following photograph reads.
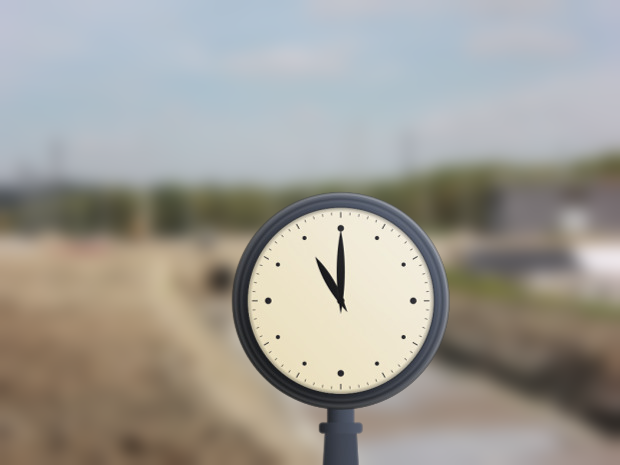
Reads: 11.00
